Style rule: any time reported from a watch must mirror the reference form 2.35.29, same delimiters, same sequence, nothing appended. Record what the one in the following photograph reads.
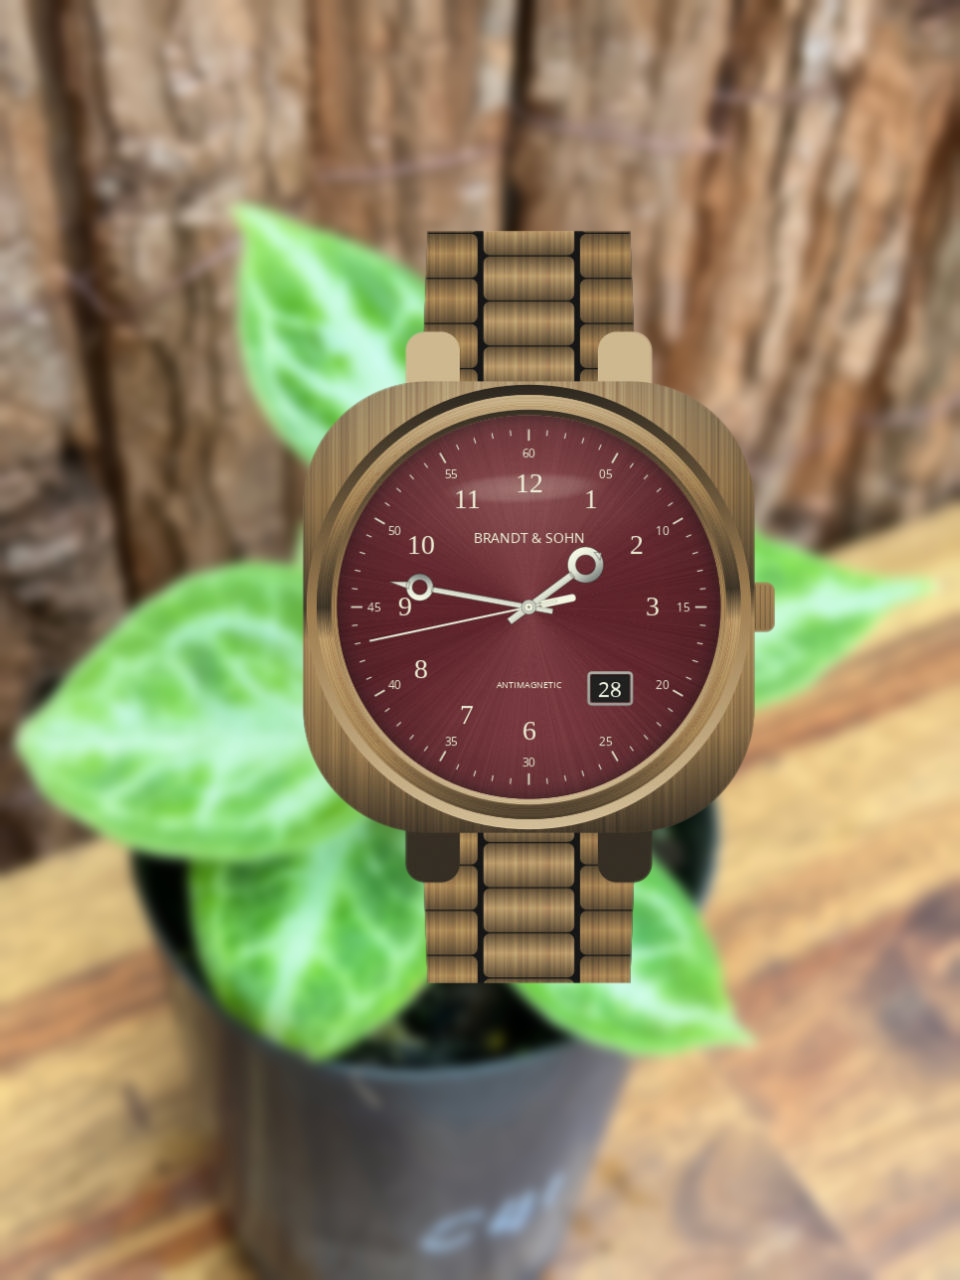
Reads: 1.46.43
